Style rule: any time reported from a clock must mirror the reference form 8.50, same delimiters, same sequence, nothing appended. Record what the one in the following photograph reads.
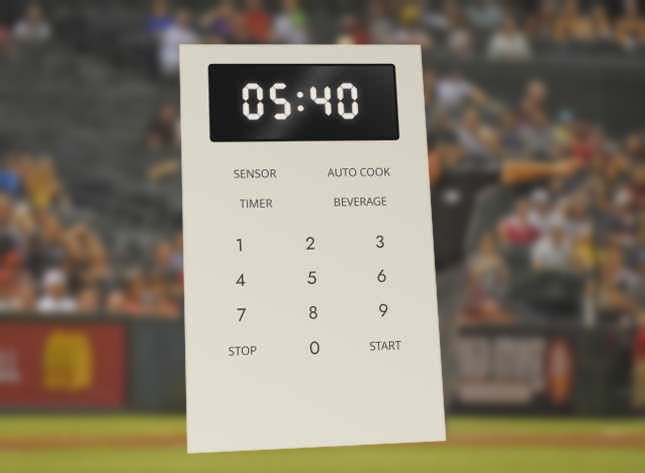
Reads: 5.40
